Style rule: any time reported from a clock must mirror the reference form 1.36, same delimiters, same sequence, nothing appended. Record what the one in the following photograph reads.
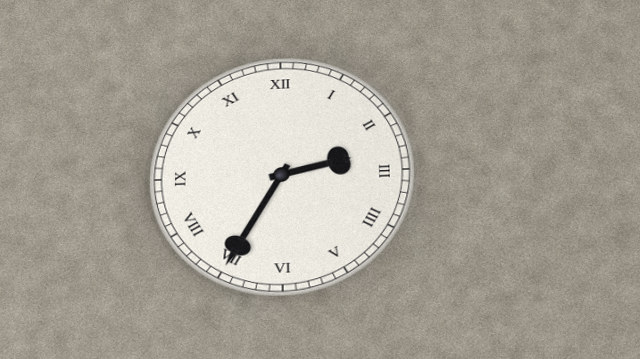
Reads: 2.35
